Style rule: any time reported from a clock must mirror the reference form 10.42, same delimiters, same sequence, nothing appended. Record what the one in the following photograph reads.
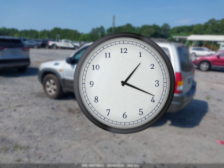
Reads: 1.19
